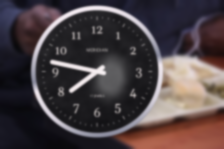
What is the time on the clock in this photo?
7:47
